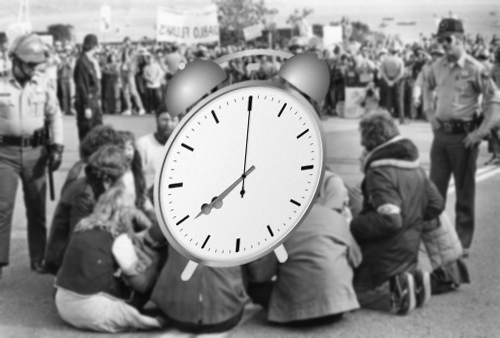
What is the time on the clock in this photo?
7:39:00
